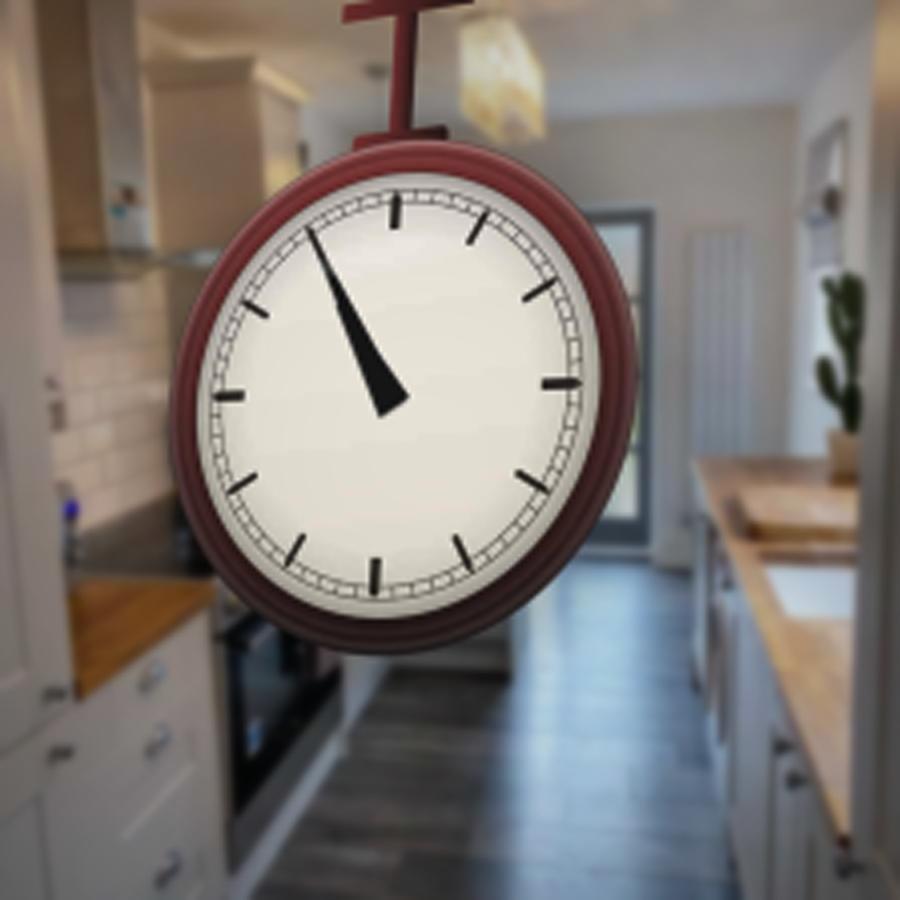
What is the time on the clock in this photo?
10:55
